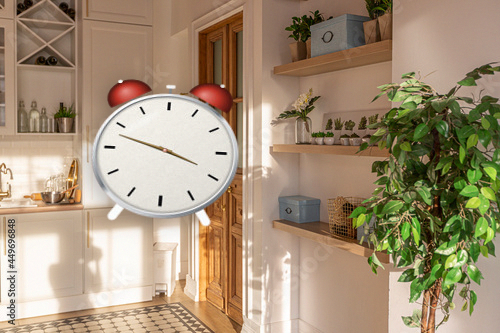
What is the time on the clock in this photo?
3:48
